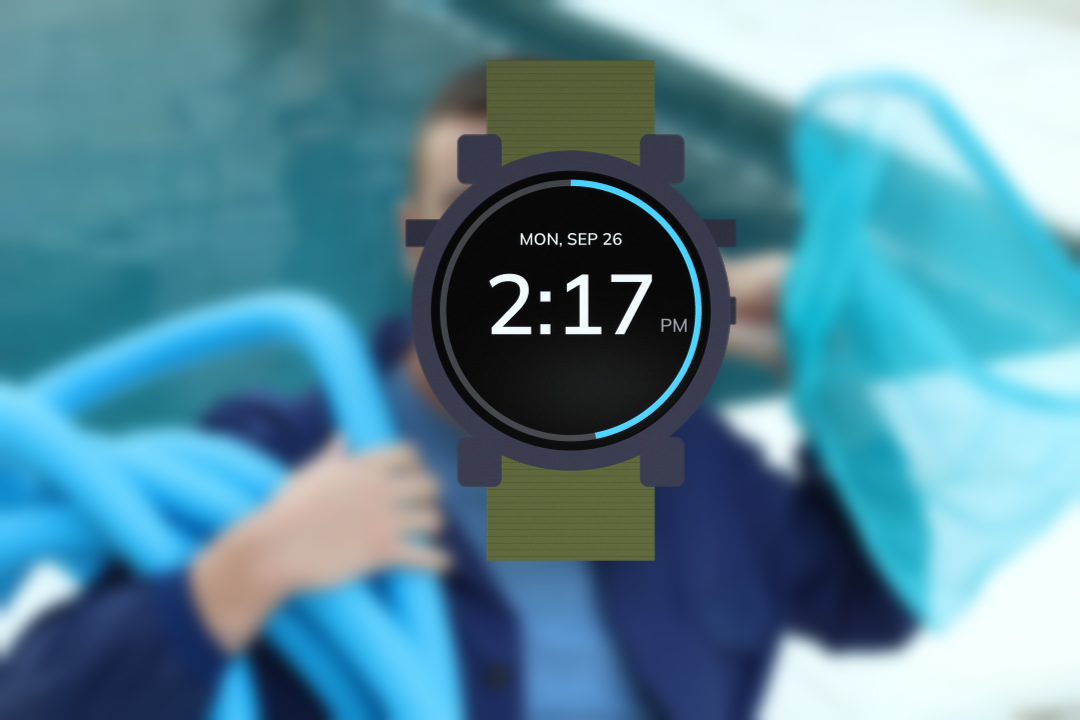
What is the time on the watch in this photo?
2:17
